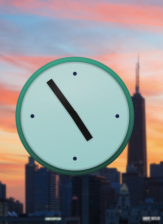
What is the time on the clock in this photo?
4:54
